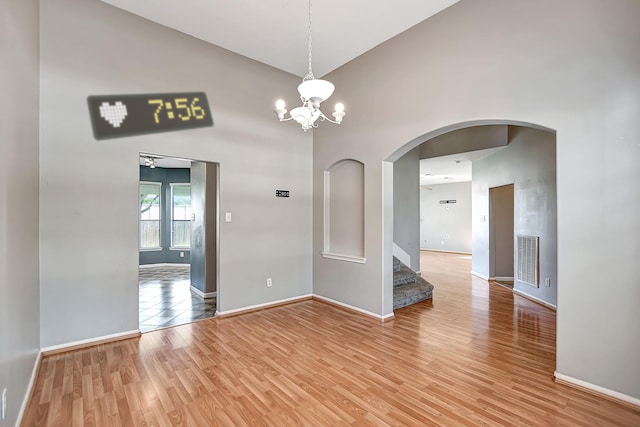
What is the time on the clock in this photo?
7:56
